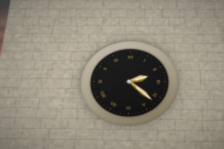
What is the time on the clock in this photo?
2:22
